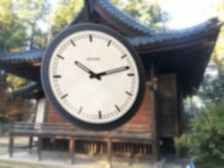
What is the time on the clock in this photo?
10:13
